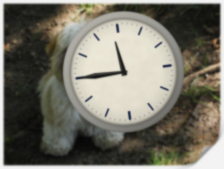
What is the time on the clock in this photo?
11:45
